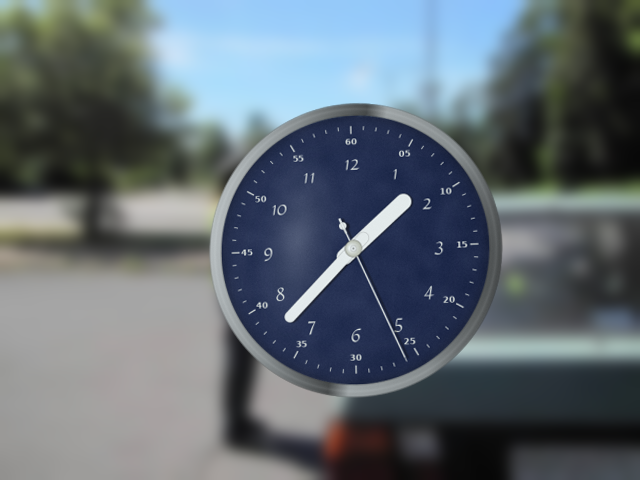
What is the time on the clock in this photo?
1:37:26
